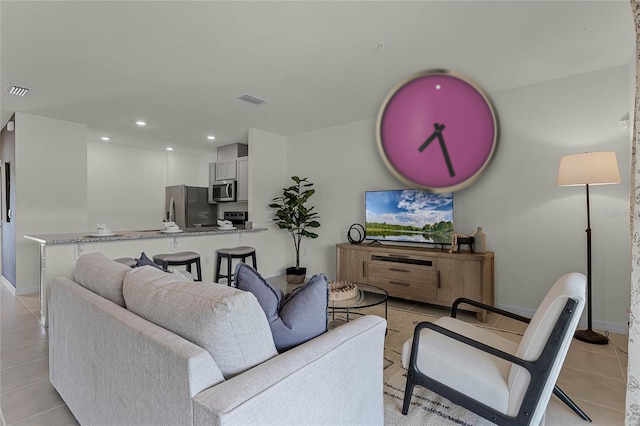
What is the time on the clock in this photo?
7:27
